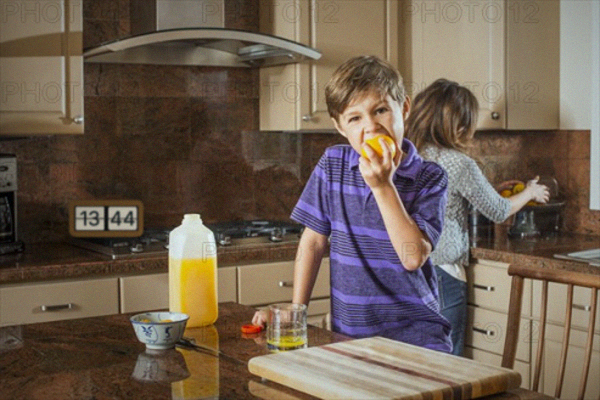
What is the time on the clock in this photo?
13:44
